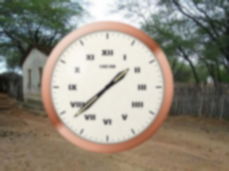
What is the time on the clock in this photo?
1:38
